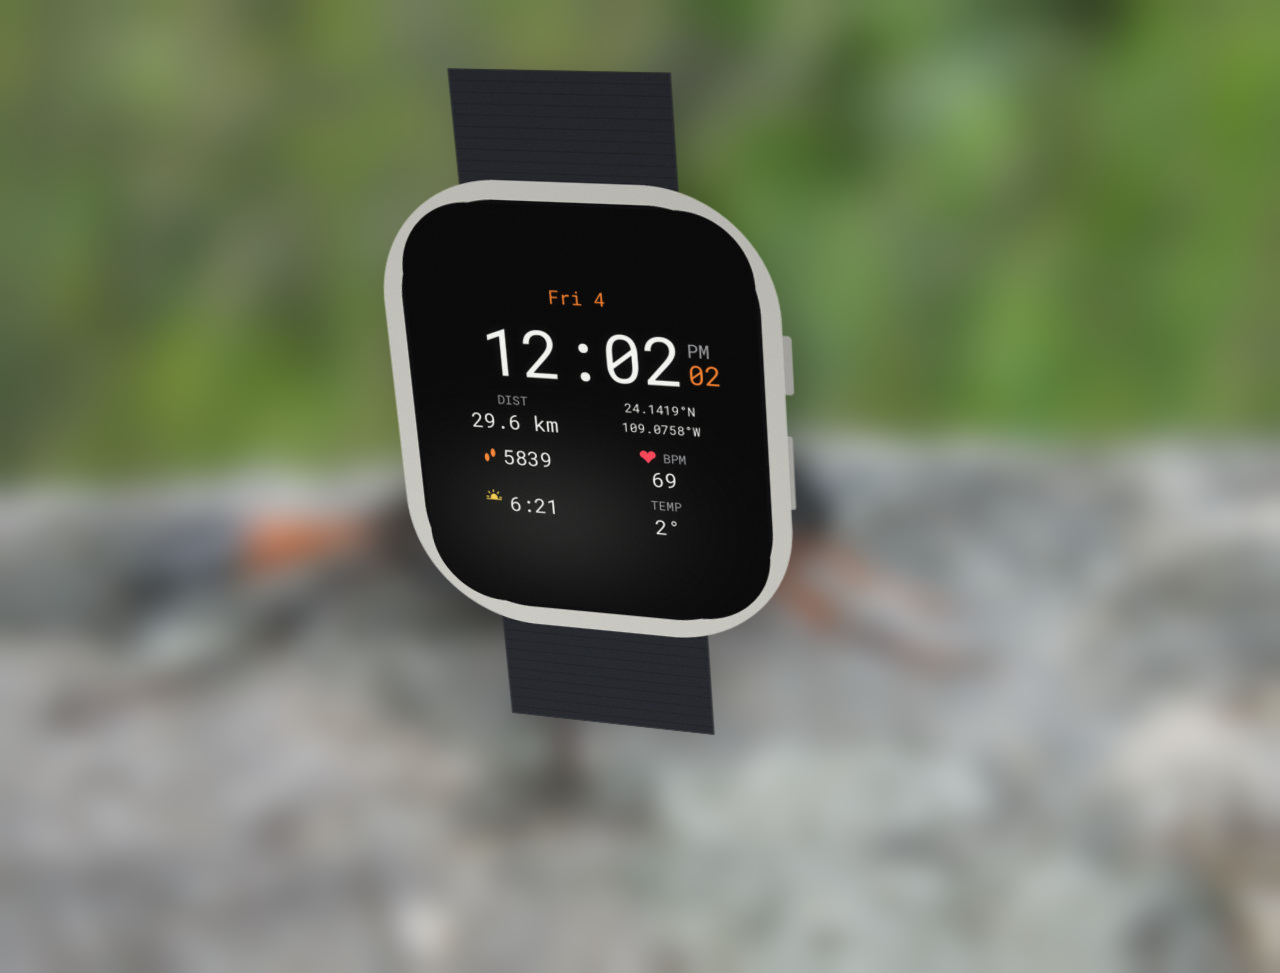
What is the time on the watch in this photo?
12:02:02
